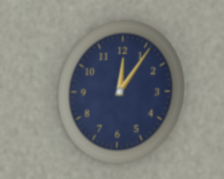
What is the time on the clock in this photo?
12:06
